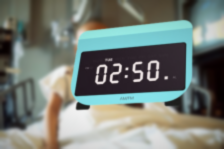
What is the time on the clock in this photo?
2:50
